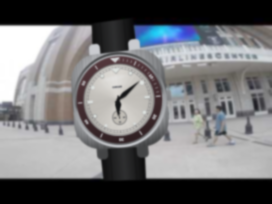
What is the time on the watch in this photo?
6:09
